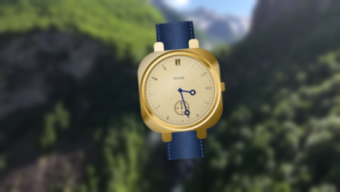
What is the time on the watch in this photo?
3:28
